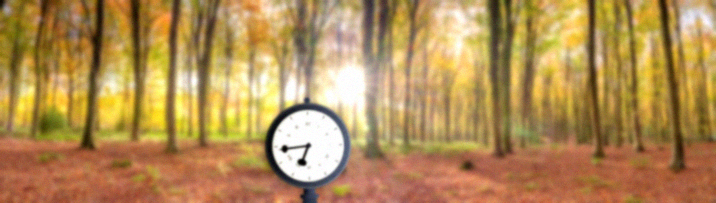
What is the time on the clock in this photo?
6:44
